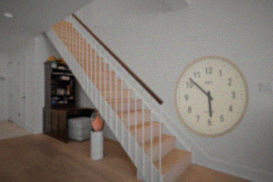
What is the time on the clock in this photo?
5:52
